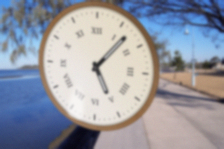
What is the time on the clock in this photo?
5:07
